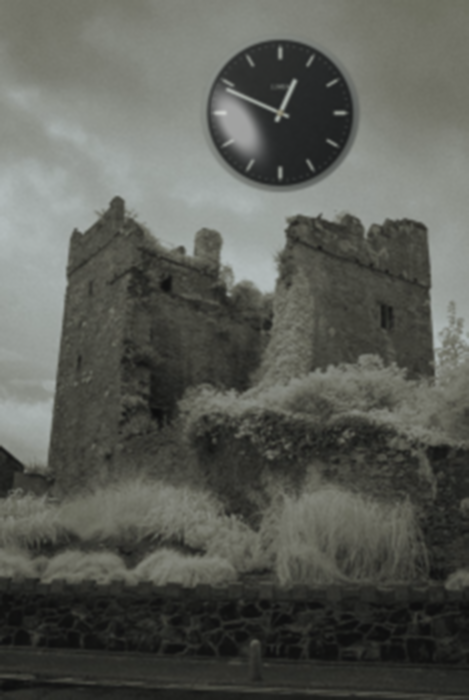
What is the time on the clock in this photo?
12:49
